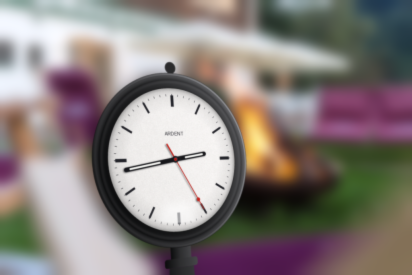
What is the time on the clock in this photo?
2:43:25
